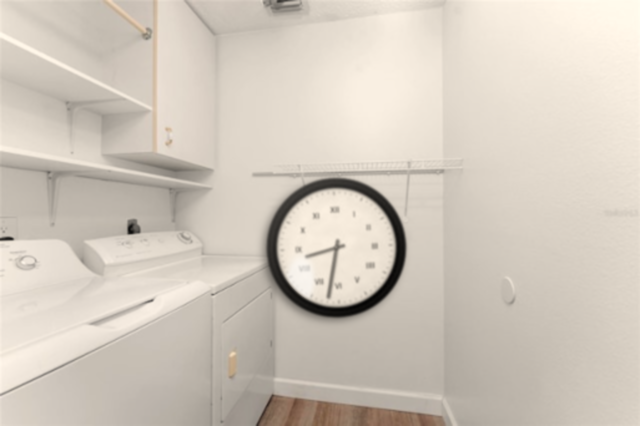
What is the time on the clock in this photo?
8:32
